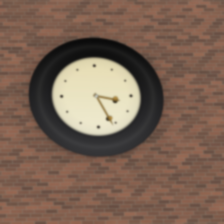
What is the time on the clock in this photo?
3:26
